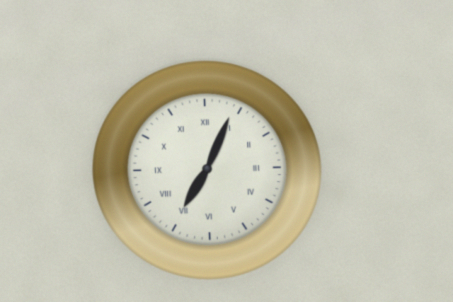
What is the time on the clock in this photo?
7:04
